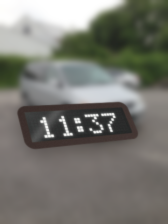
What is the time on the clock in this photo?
11:37
